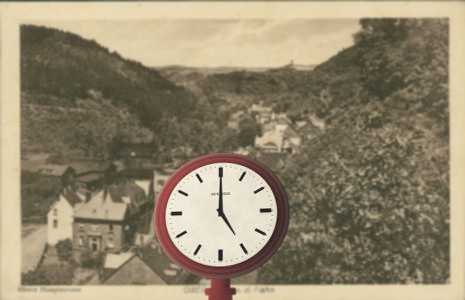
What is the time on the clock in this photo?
5:00
